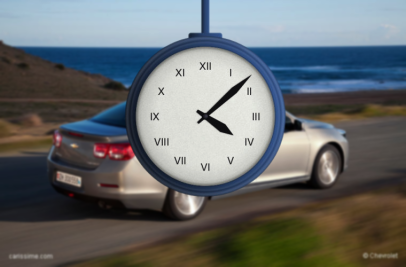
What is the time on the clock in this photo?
4:08
